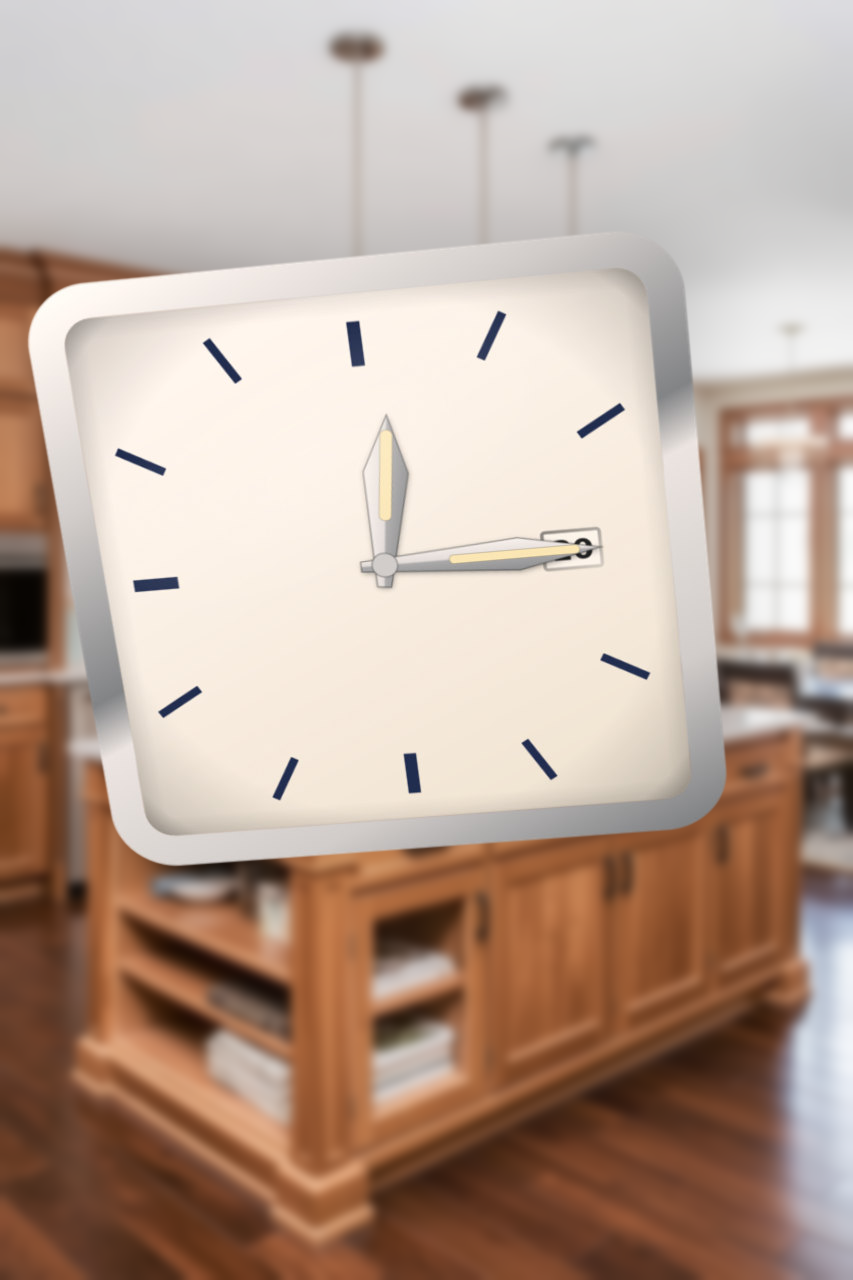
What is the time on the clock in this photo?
12:15
